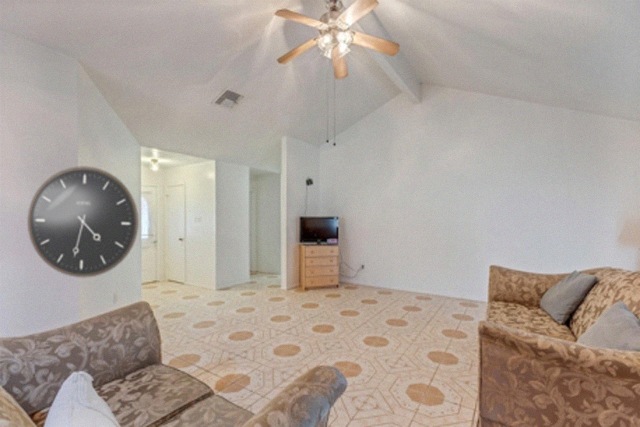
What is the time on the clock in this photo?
4:32
